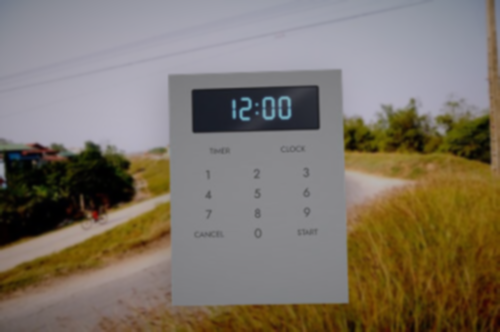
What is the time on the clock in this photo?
12:00
